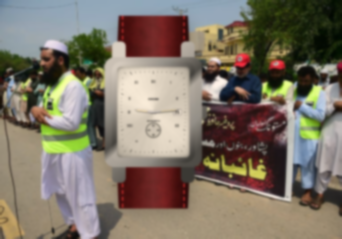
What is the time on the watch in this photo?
9:14
